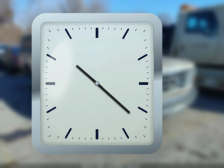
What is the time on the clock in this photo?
10:22
